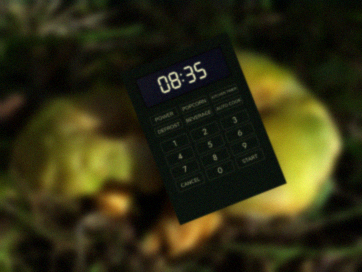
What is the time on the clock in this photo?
8:35
